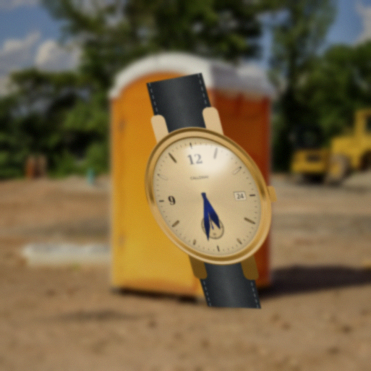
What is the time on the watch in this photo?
5:32
